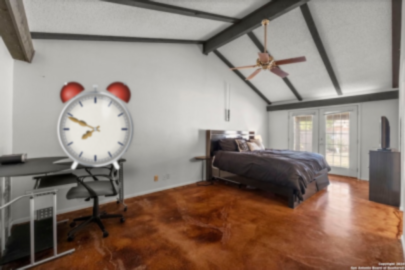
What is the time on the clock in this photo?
7:49
